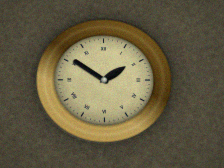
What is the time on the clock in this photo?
1:51
